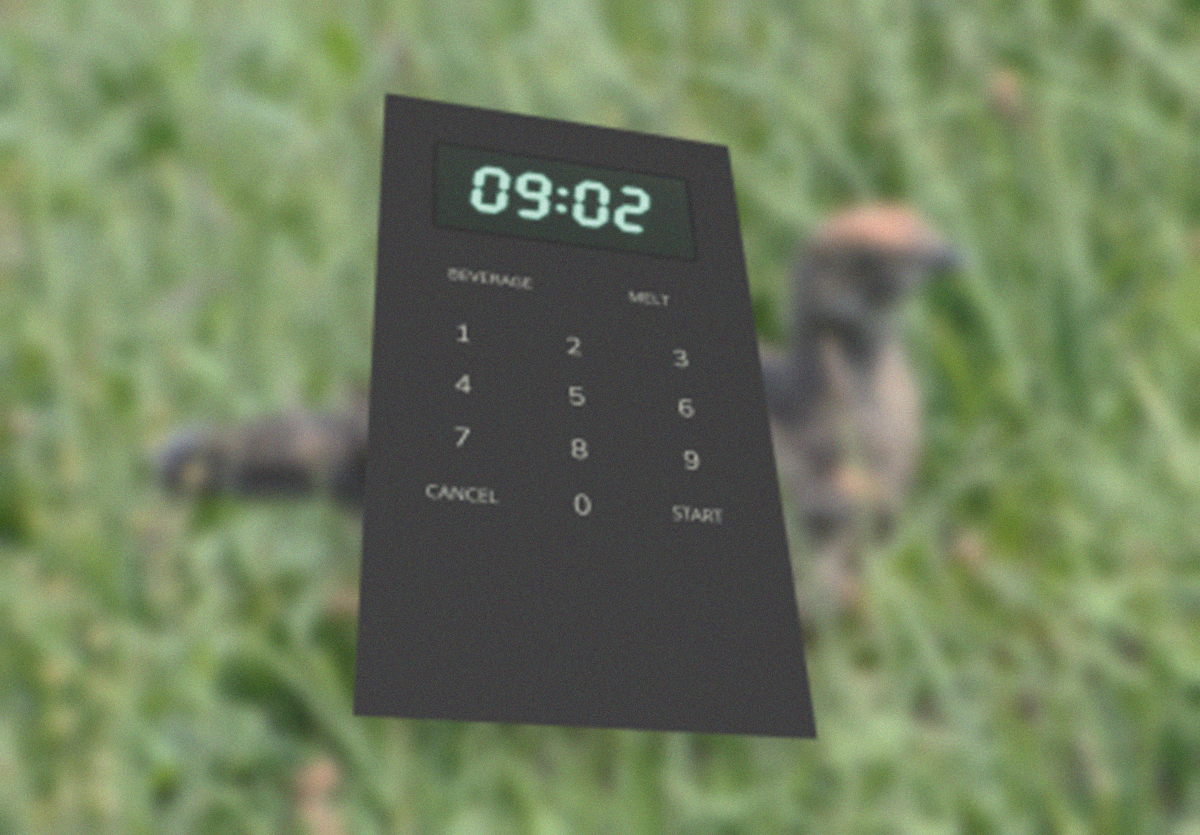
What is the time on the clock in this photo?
9:02
